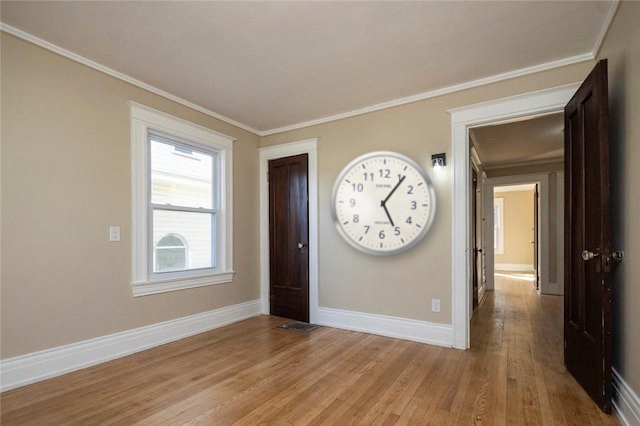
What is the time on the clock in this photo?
5:06
